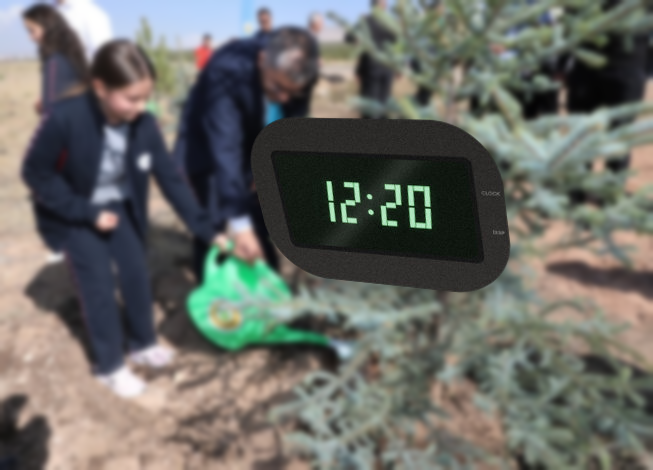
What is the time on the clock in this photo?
12:20
